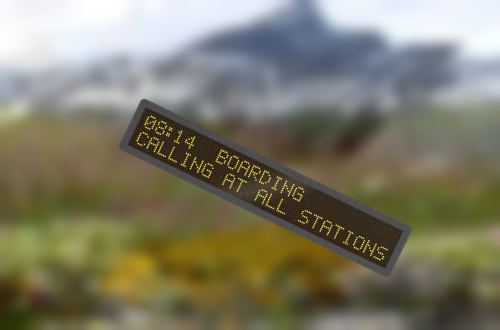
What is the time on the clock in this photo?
8:14
